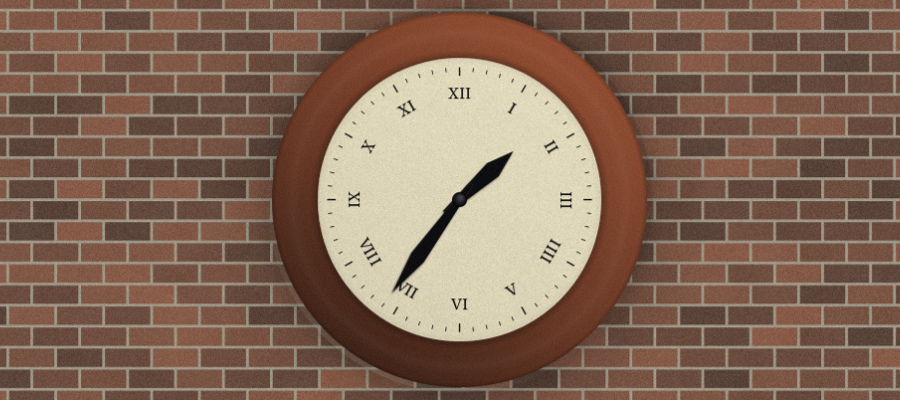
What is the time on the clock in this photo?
1:36
